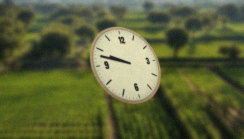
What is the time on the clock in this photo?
9:48
